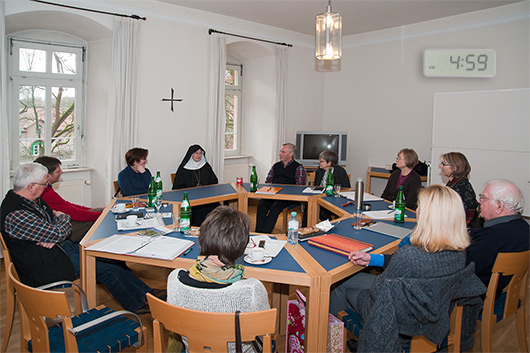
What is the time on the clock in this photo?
4:59
